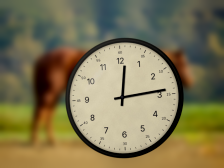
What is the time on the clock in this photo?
12:14
